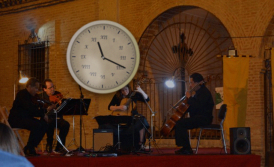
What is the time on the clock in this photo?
11:19
